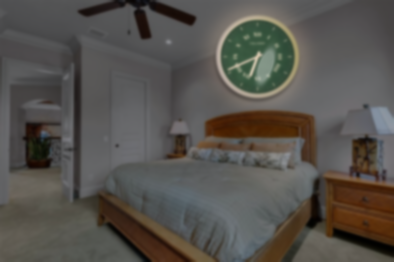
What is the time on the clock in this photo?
6:41
